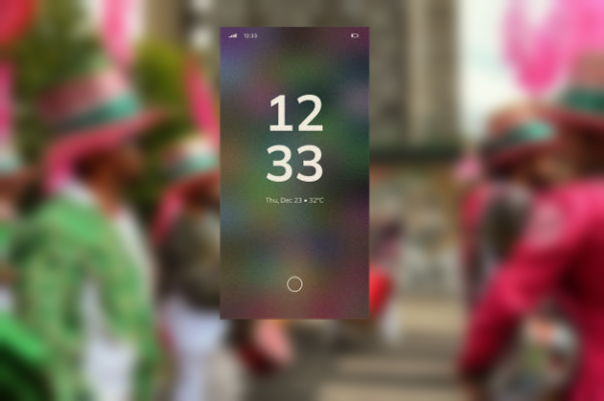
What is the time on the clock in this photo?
12:33
